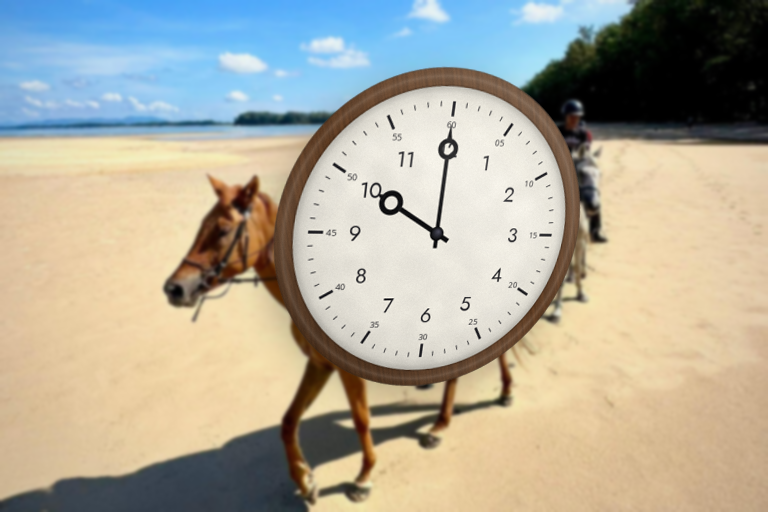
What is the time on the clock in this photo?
10:00
